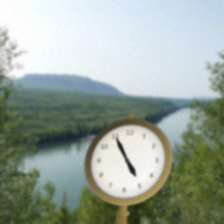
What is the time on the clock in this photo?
4:55
